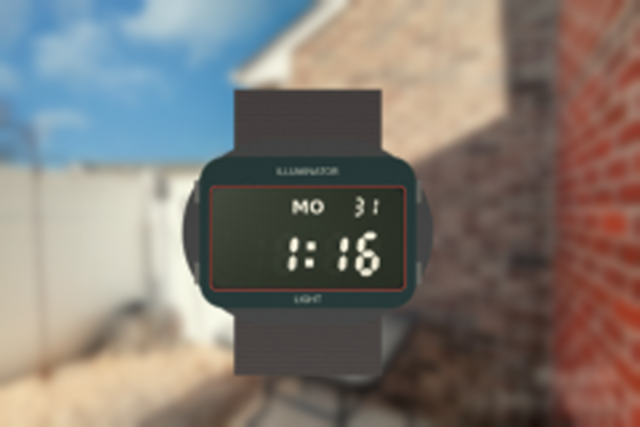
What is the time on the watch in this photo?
1:16
